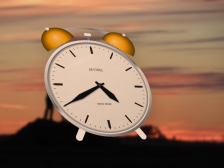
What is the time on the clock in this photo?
4:40
